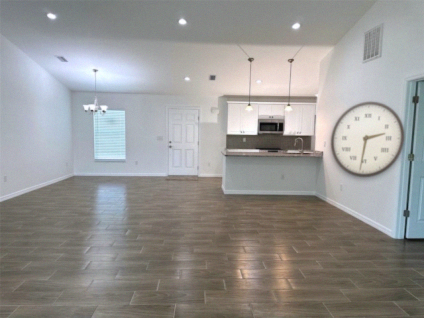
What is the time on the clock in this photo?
2:31
